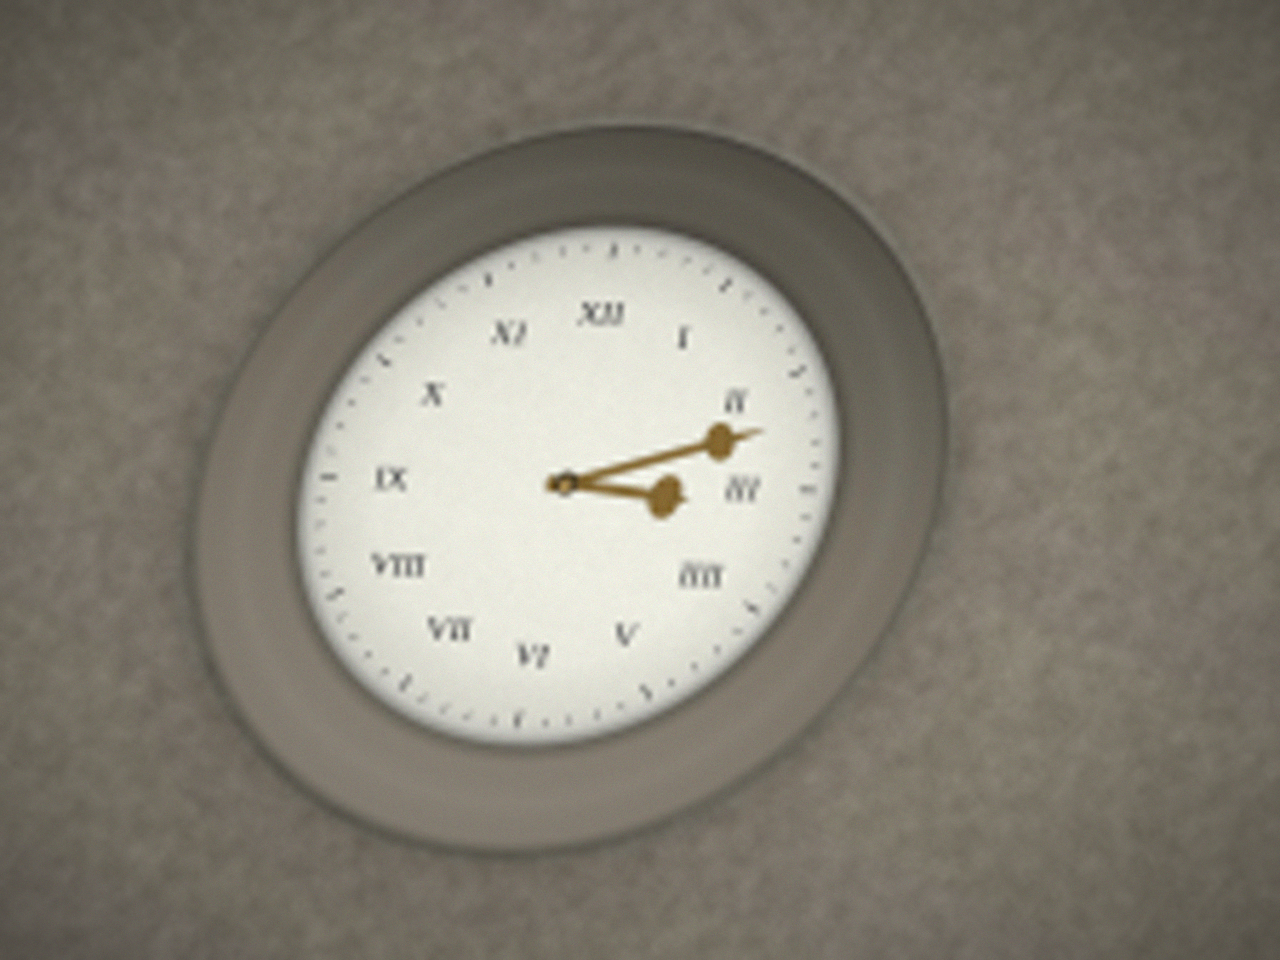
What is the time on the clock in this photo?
3:12
